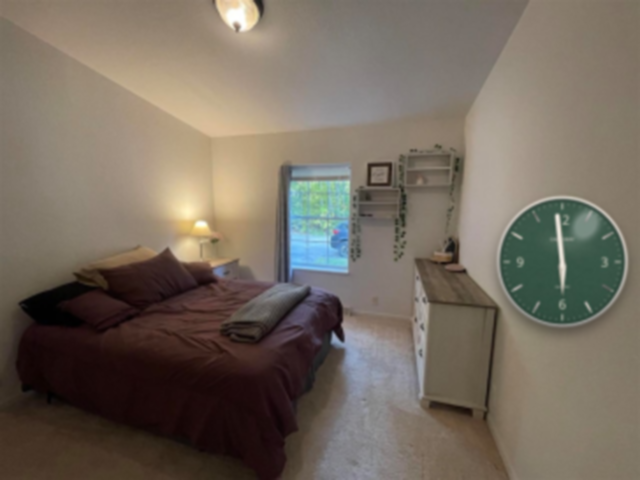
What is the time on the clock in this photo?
5:59
